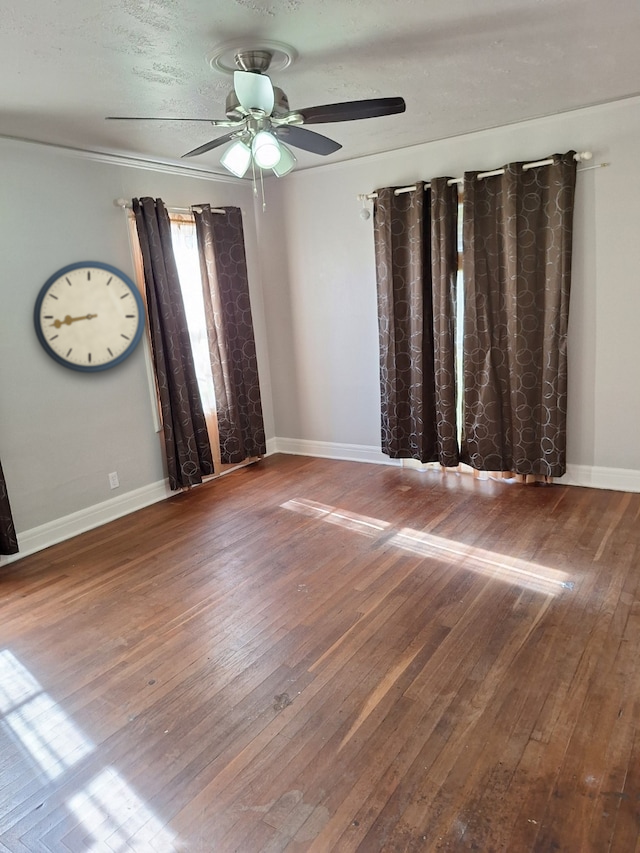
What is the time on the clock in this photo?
8:43
